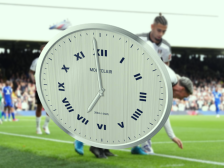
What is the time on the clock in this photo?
6:59
